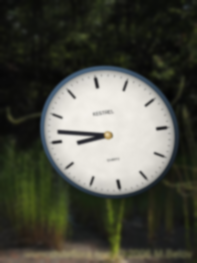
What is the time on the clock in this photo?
8:47
